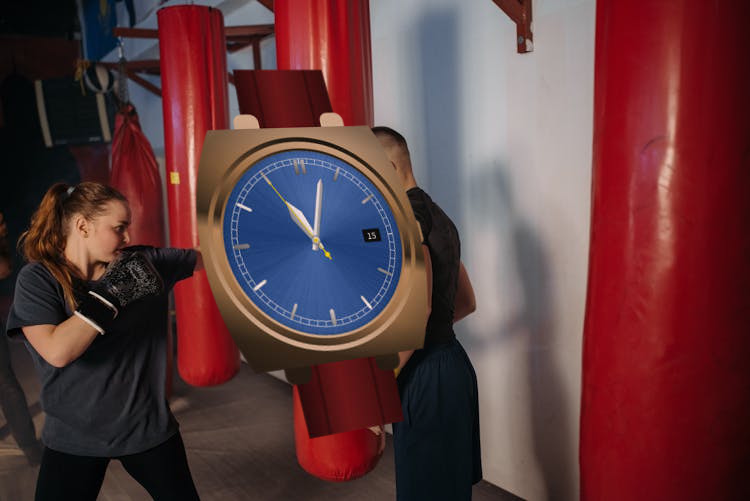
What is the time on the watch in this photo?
11:02:55
